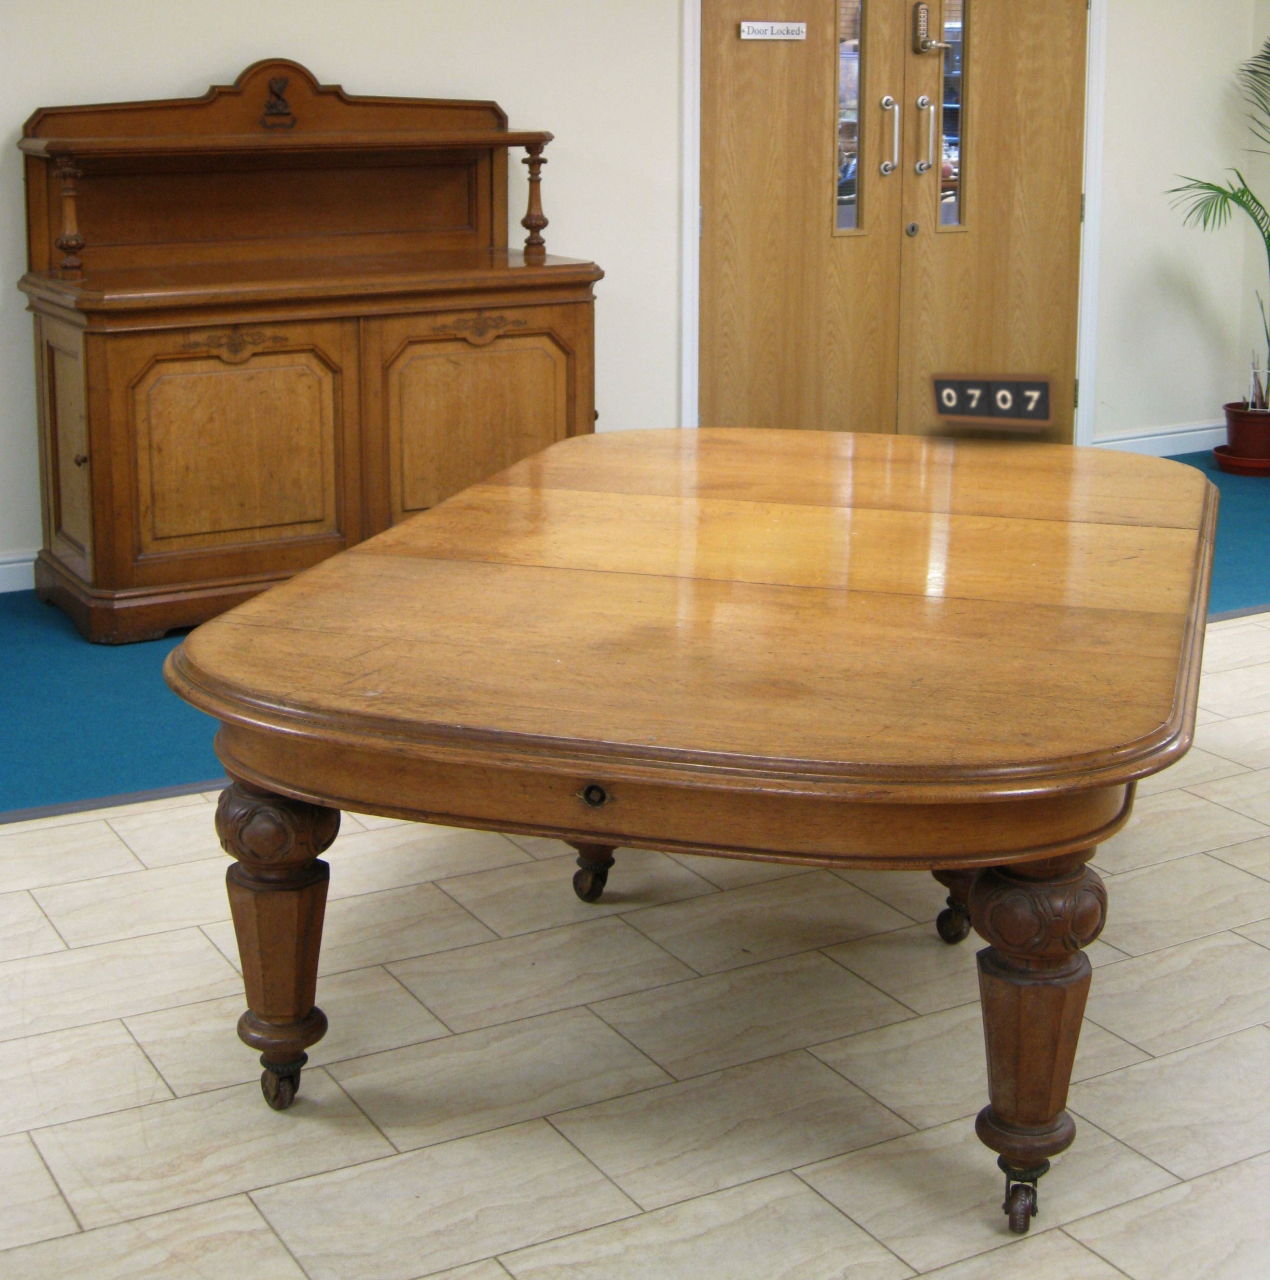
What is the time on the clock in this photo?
7:07
